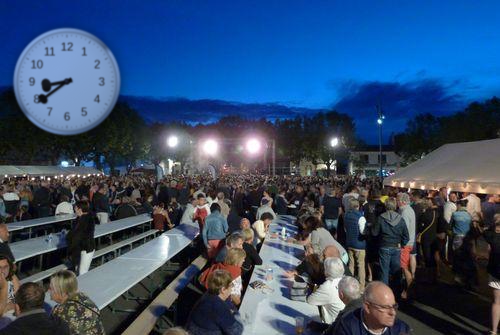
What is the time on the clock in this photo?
8:39
